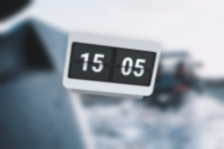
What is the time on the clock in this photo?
15:05
